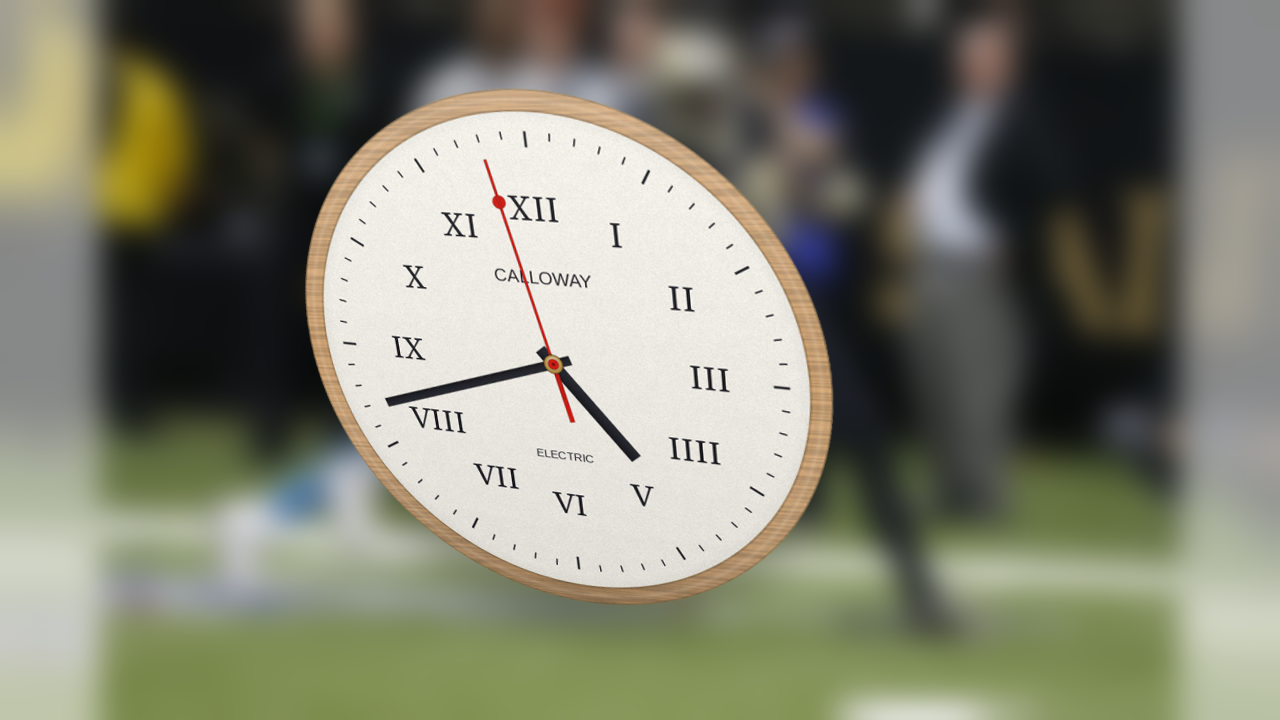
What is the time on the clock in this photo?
4:41:58
